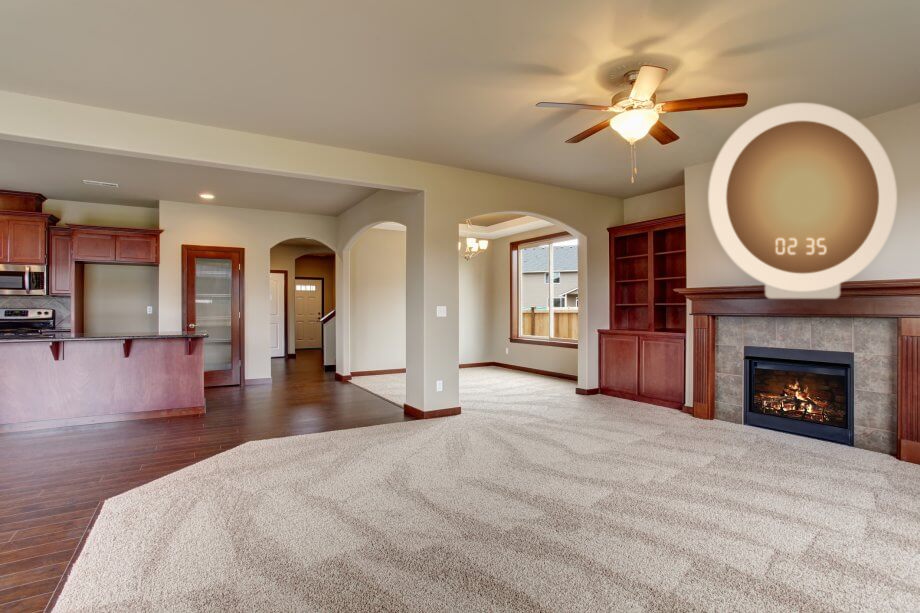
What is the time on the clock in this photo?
2:35
